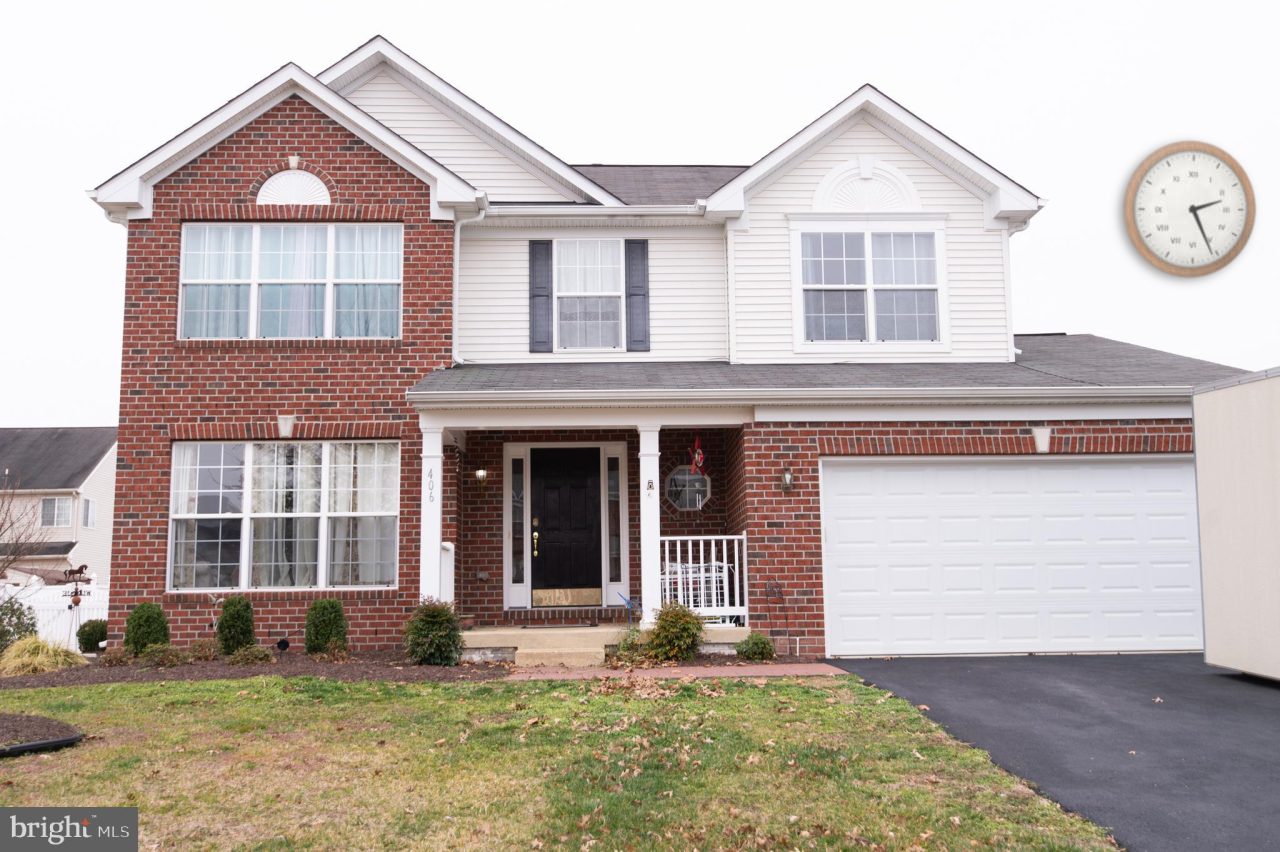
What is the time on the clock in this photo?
2:26
